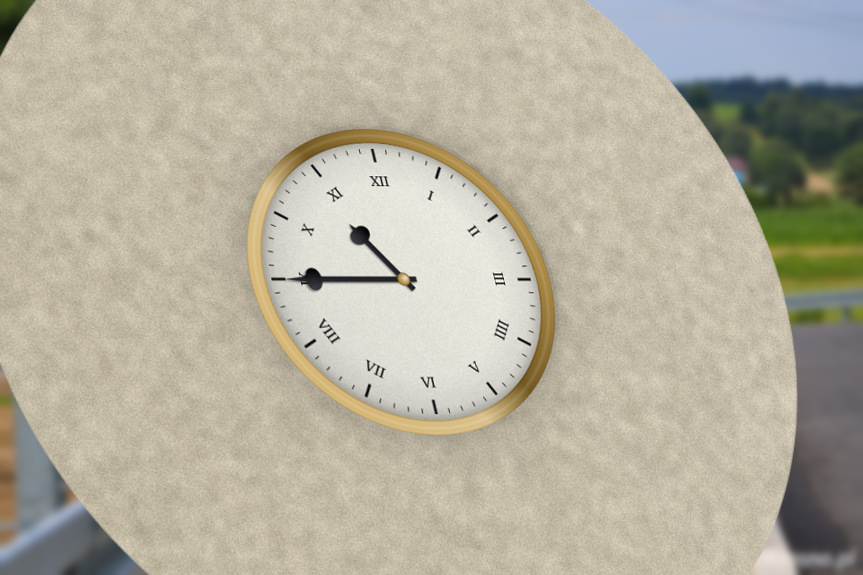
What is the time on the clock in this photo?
10:45
